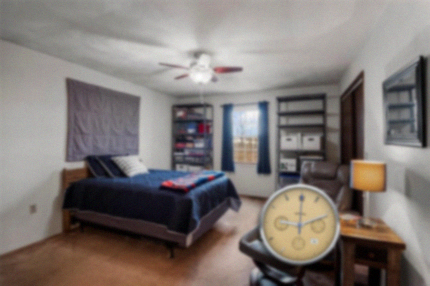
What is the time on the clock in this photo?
9:11
